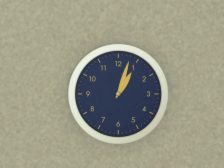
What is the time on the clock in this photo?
1:03
